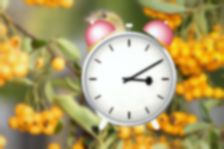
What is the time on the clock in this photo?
3:10
